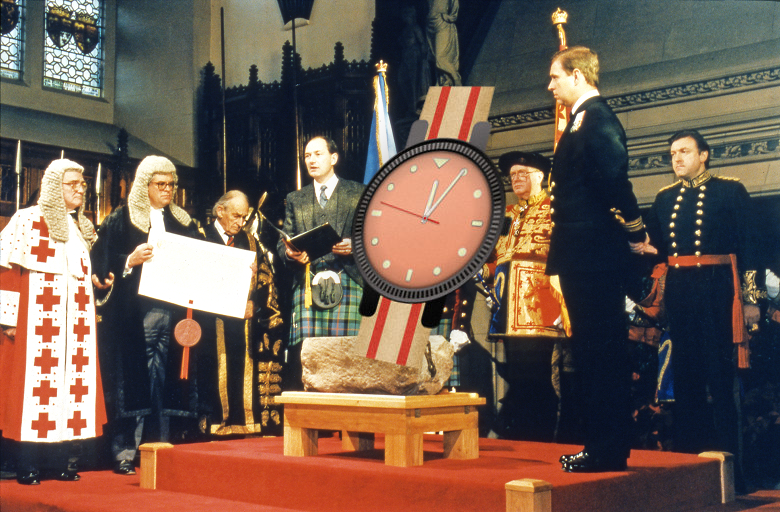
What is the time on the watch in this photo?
12:04:47
